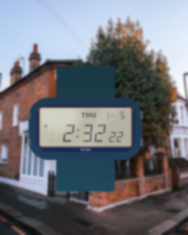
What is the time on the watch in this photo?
2:32:22
